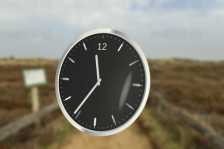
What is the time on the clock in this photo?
11:36
